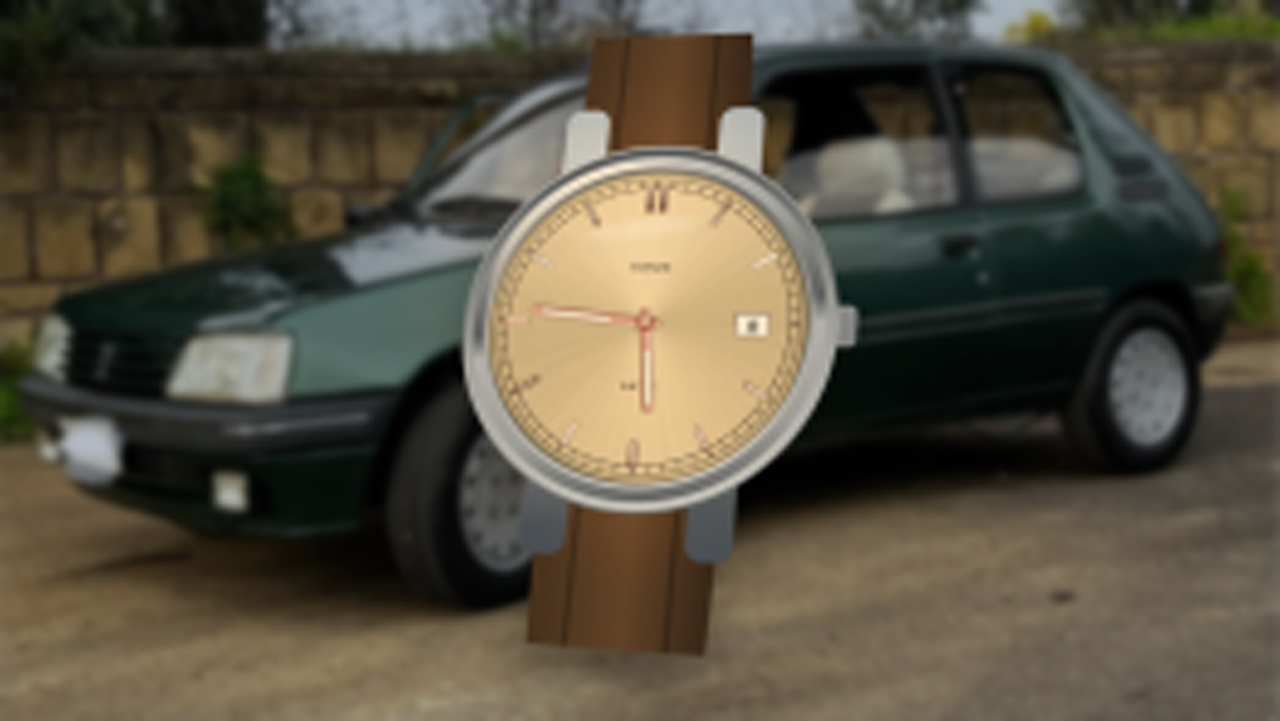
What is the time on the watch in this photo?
5:46
